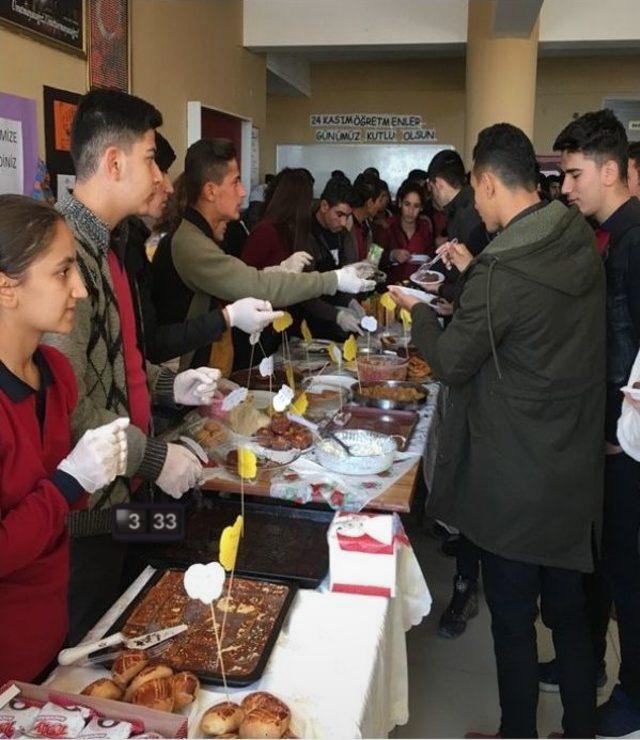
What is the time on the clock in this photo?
3:33
